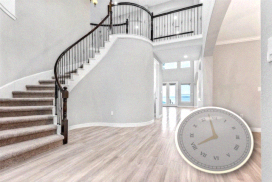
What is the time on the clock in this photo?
7:58
